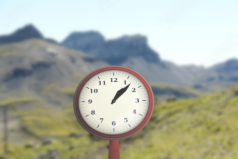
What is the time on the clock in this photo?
1:07
